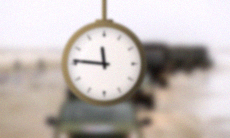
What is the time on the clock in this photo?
11:46
